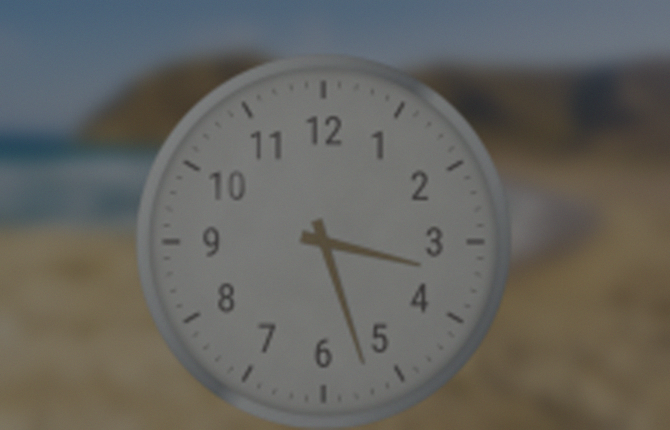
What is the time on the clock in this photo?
3:27
